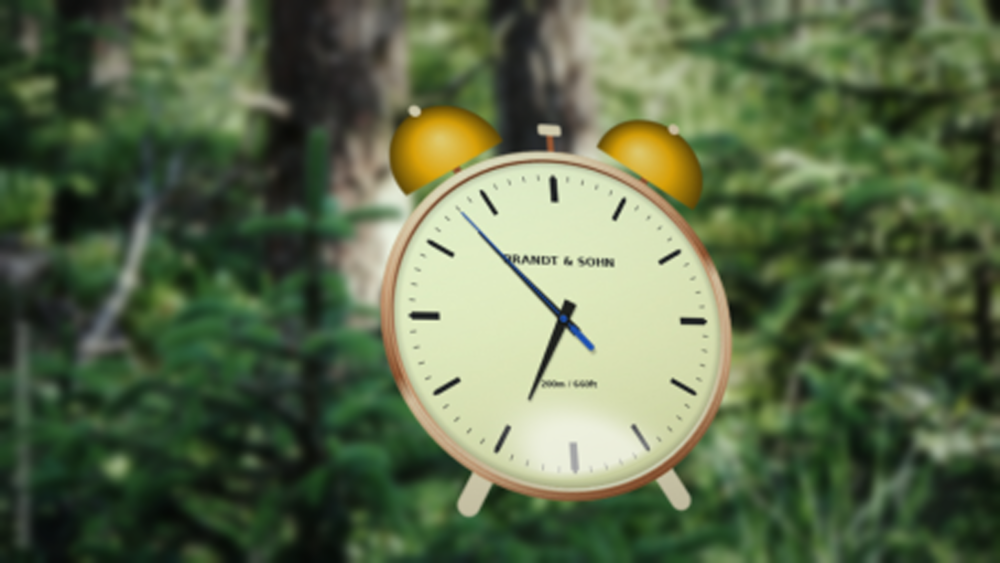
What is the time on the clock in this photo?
6:52:53
